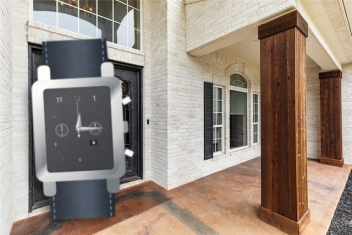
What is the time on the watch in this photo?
12:15
